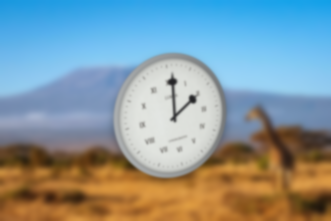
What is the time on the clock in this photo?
2:01
